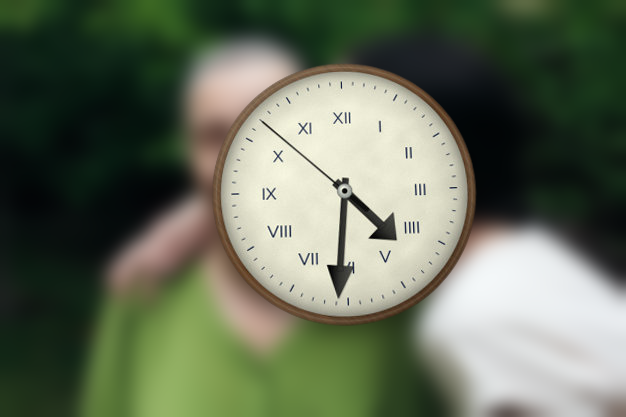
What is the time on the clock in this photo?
4:30:52
